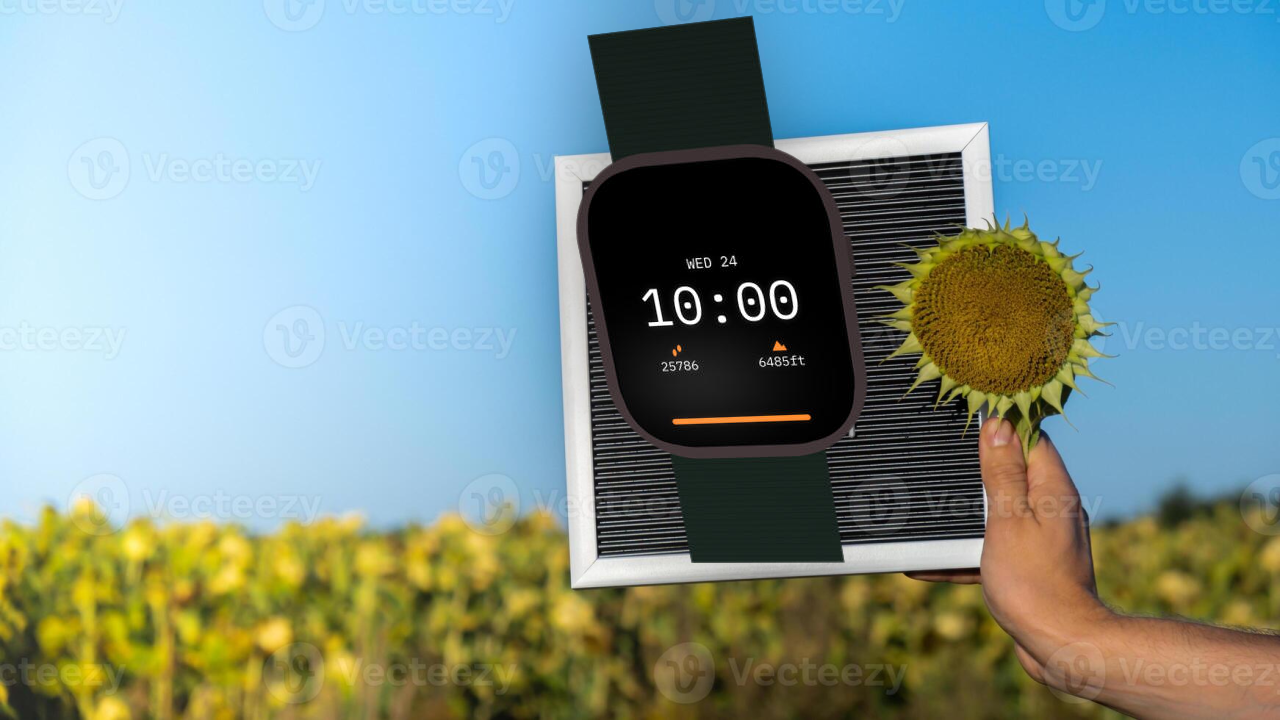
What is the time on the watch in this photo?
10:00
